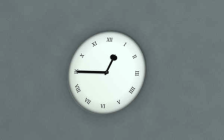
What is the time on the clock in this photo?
12:45
